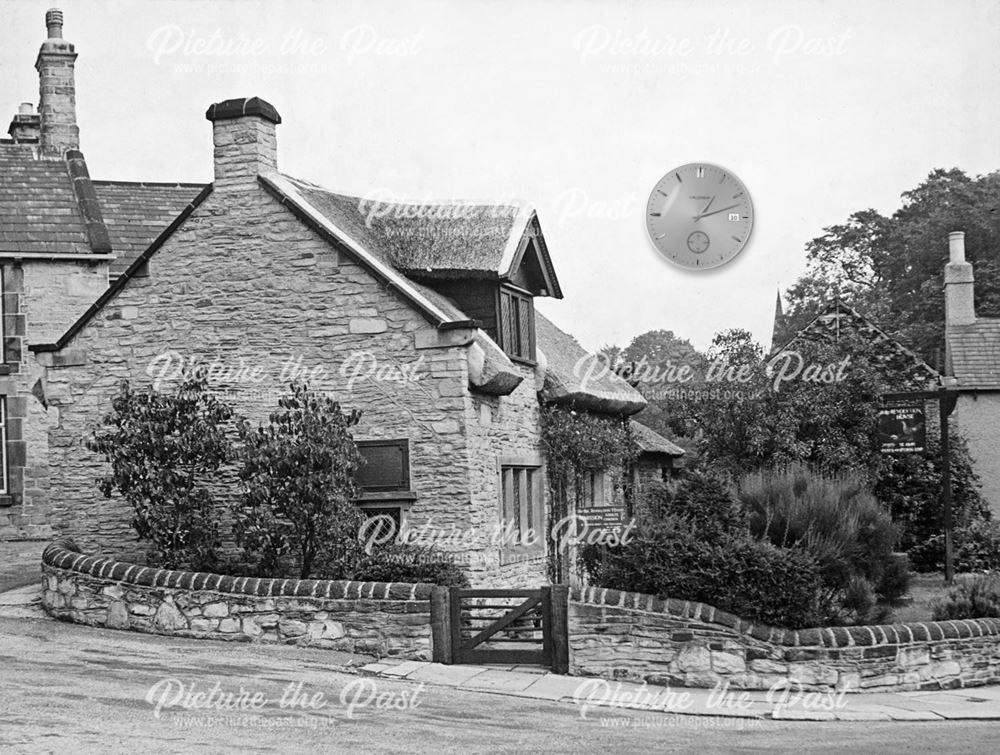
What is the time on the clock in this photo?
1:12
